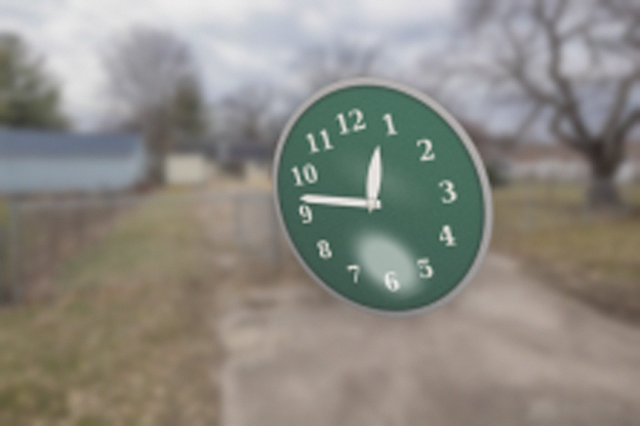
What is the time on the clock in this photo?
12:47
